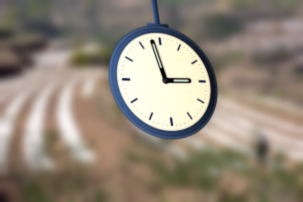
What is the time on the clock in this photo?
2:58
